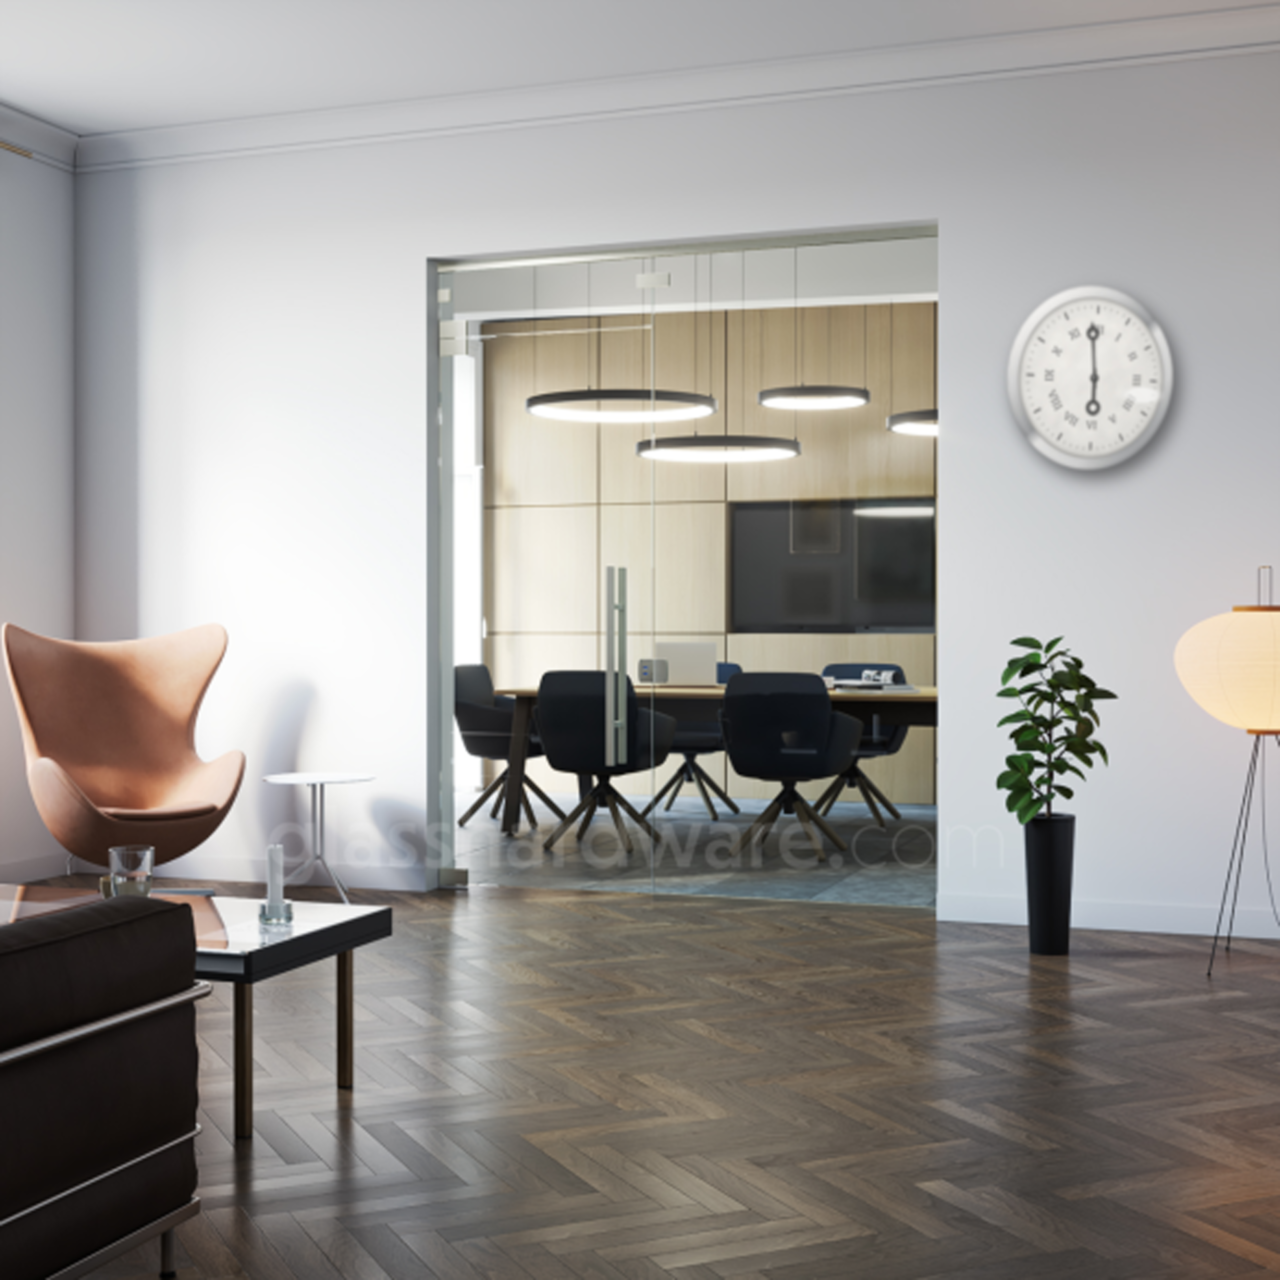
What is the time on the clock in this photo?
5:59
